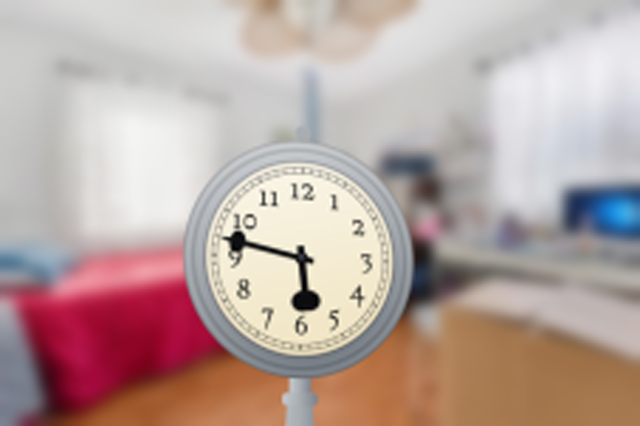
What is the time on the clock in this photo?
5:47
